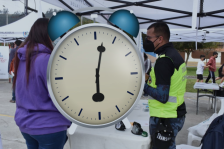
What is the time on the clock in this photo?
6:02
